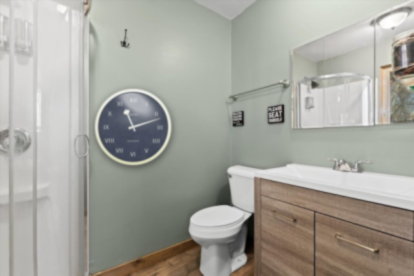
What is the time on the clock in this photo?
11:12
